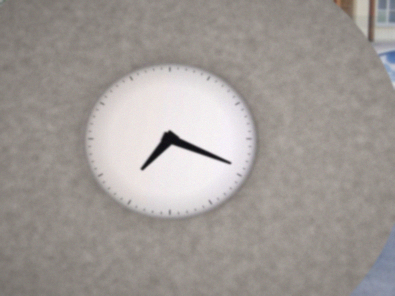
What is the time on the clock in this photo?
7:19
